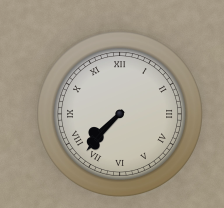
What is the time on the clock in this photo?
7:37
